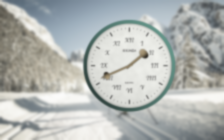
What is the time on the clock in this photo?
1:41
